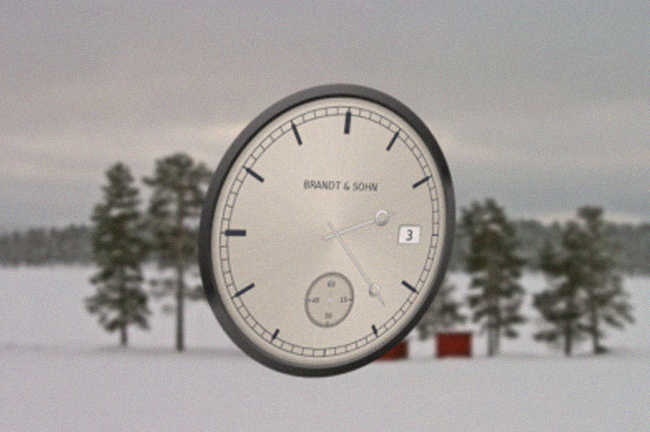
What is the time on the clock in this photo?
2:23
